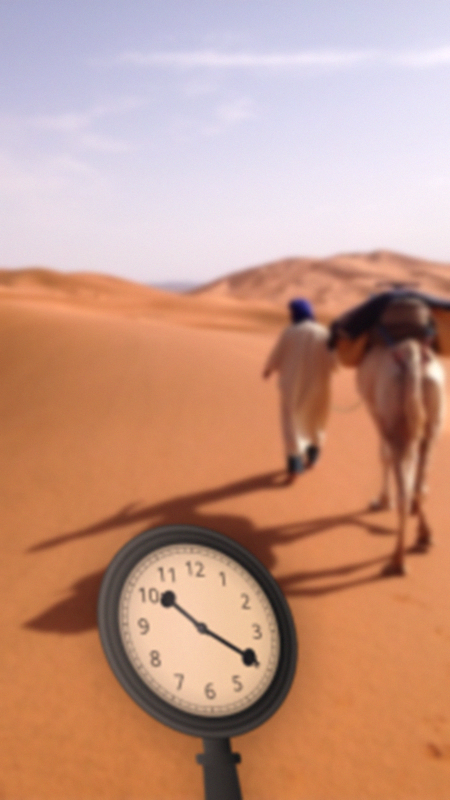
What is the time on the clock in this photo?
10:20
